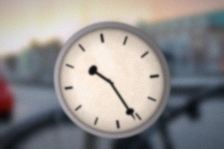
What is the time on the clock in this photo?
10:26
